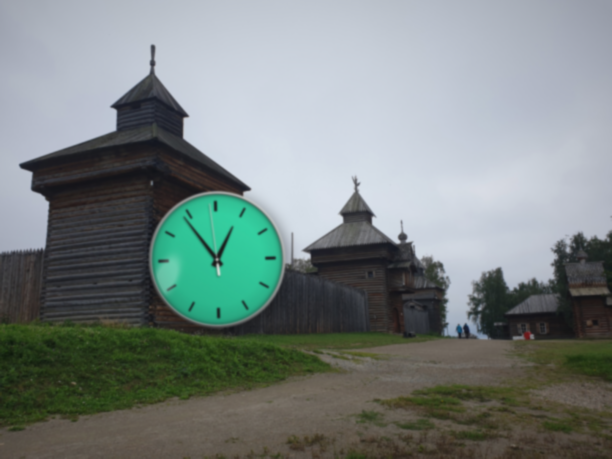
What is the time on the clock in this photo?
12:53:59
